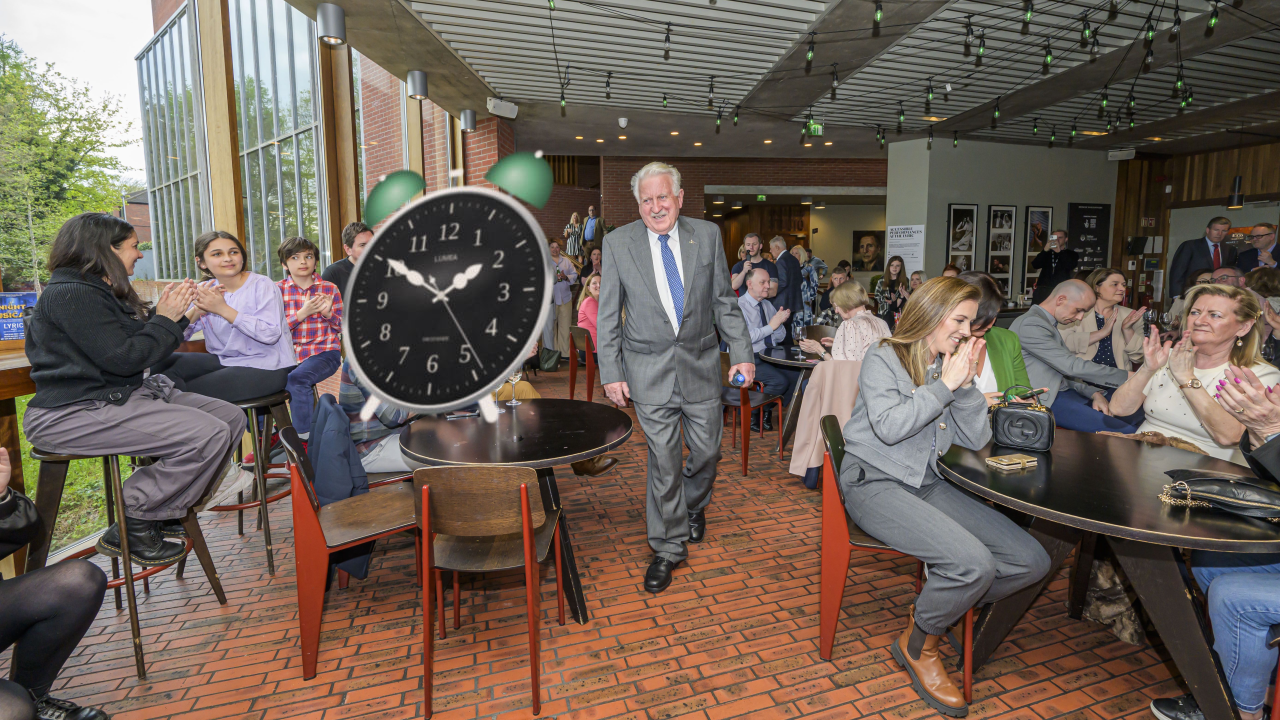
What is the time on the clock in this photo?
1:50:24
